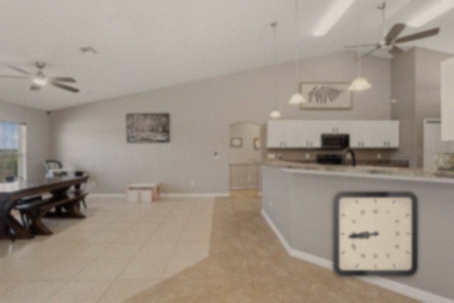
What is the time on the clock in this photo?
8:44
